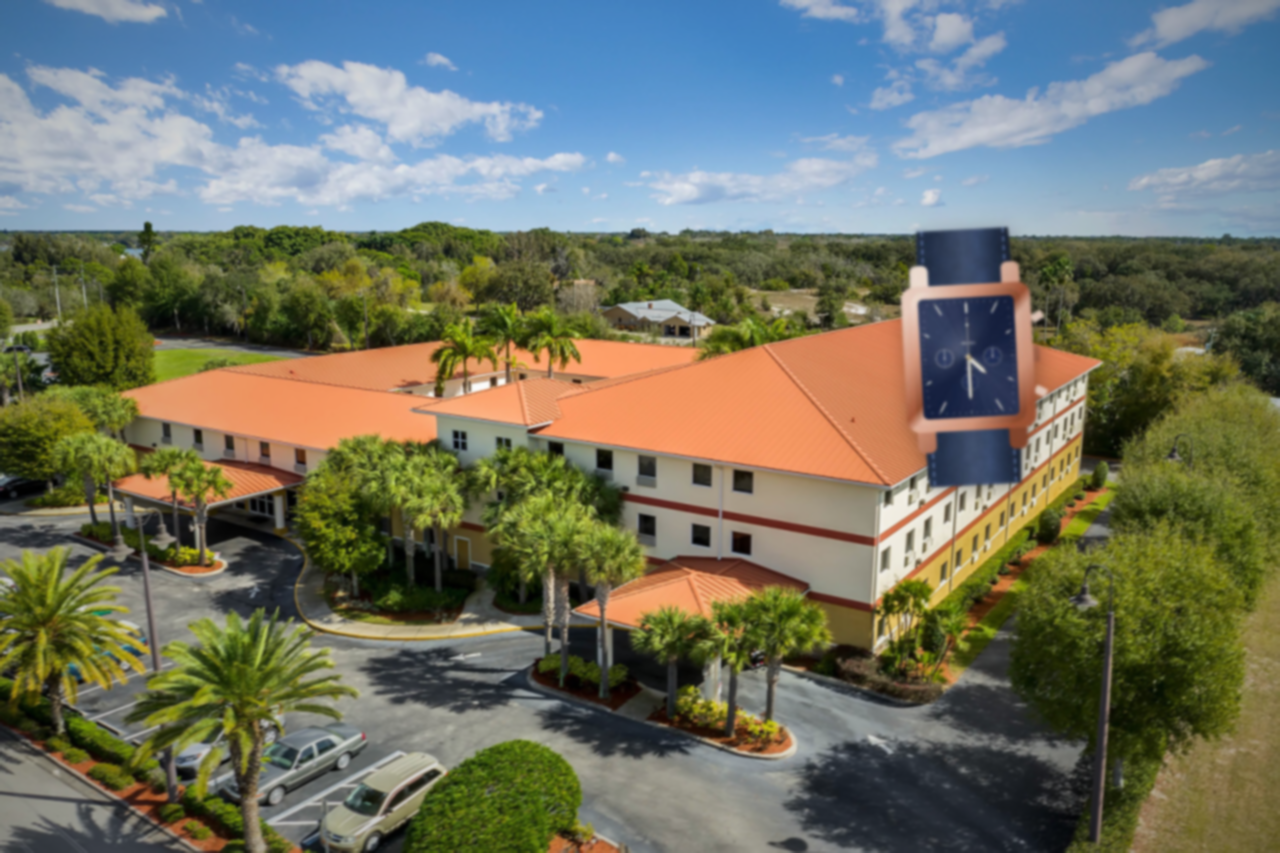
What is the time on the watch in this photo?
4:30
